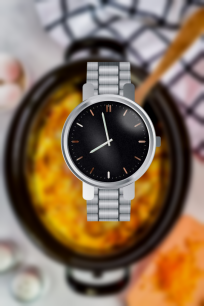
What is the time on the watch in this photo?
7:58
